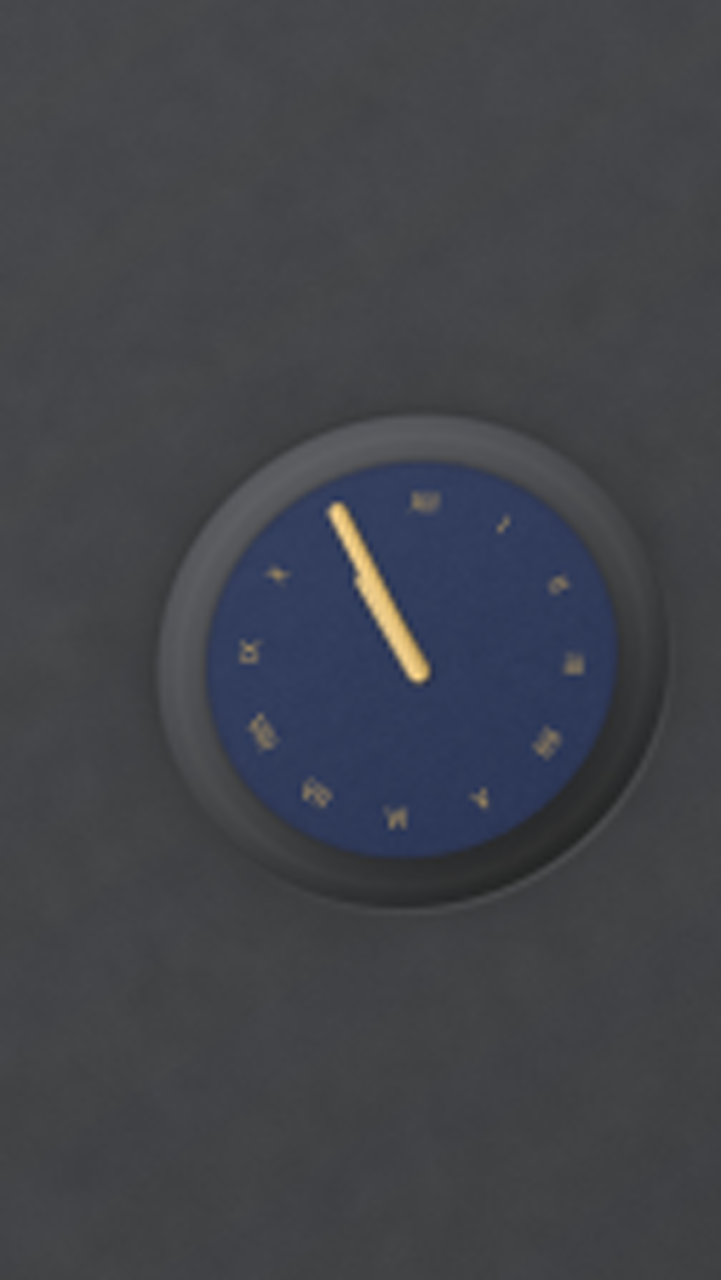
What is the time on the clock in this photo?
10:55
